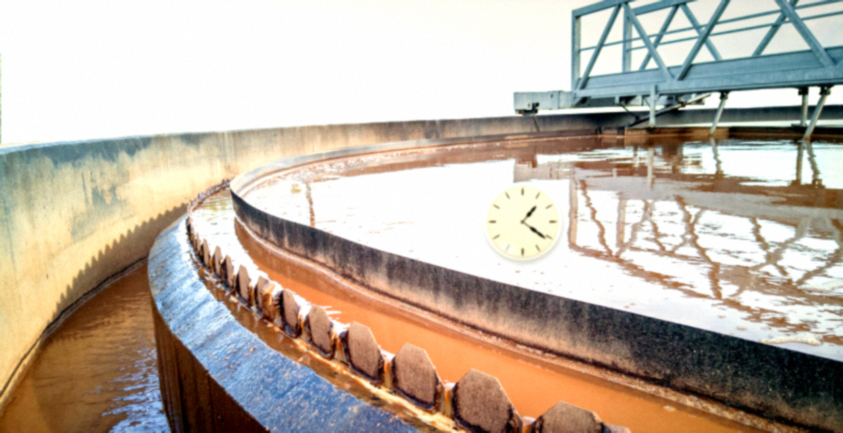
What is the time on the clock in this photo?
1:21
